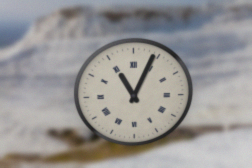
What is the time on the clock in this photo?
11:04
